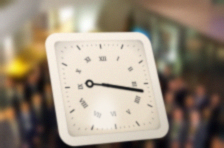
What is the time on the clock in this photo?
9:17
